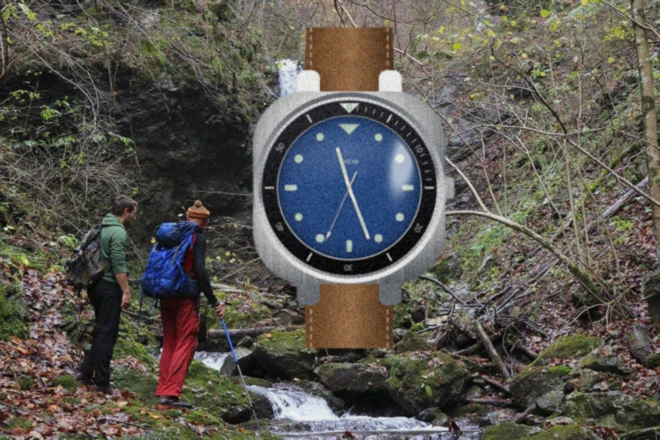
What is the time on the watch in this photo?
11:26:34
